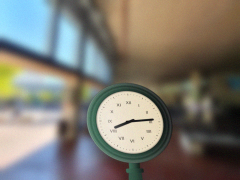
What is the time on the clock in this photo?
8:14
